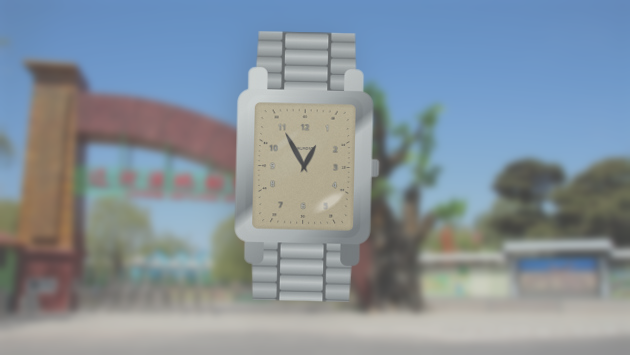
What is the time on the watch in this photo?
12:55
